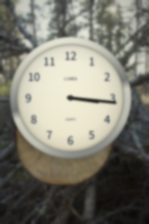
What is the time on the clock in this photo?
3:16
